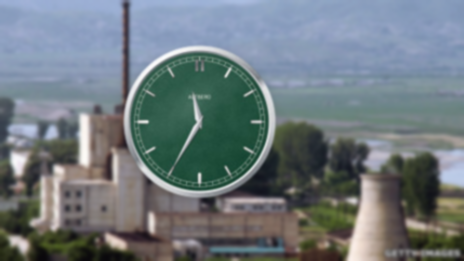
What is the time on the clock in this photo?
11:35
